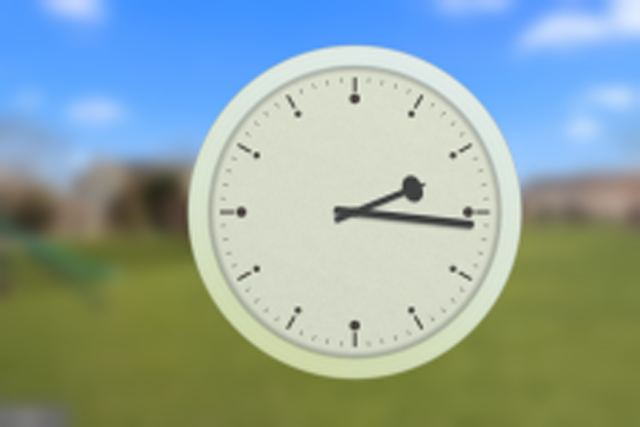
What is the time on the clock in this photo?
2:16
